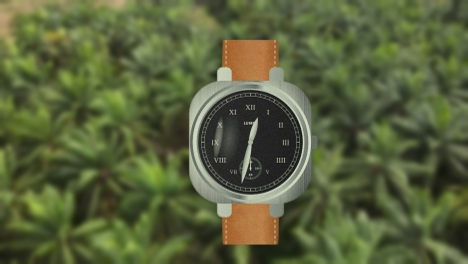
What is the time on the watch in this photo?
12:32
